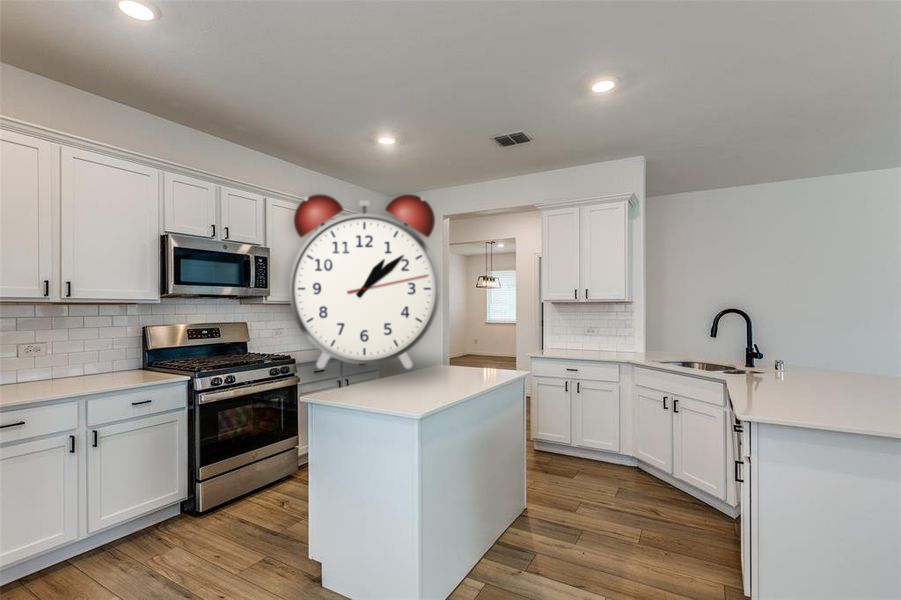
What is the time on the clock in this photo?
1:08:13
